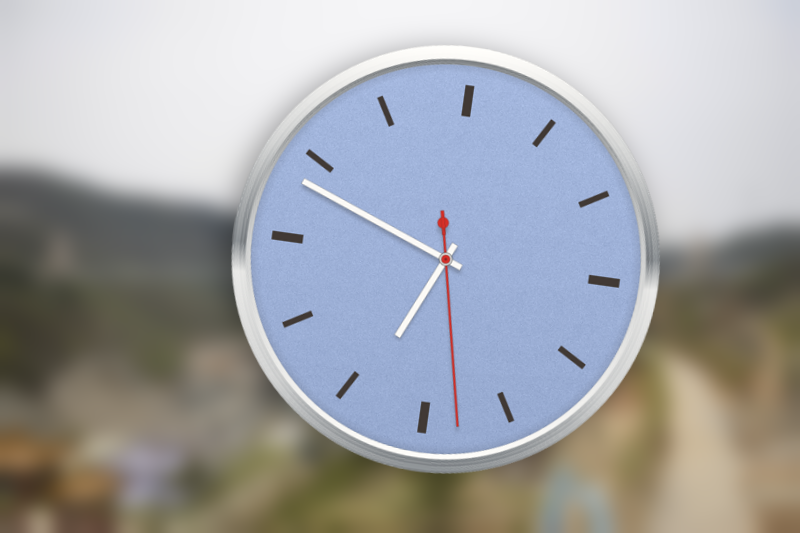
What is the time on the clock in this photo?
6:48:28
